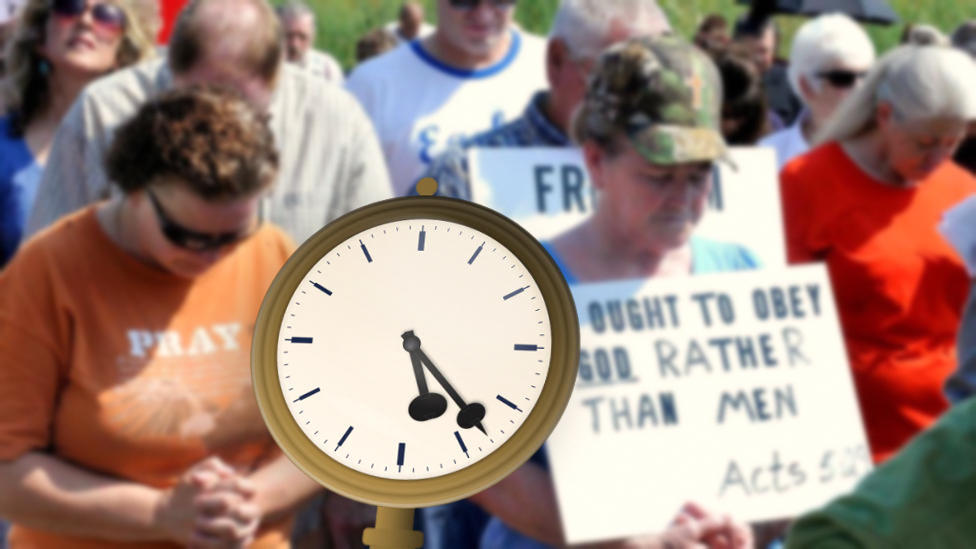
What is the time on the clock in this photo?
5:23
